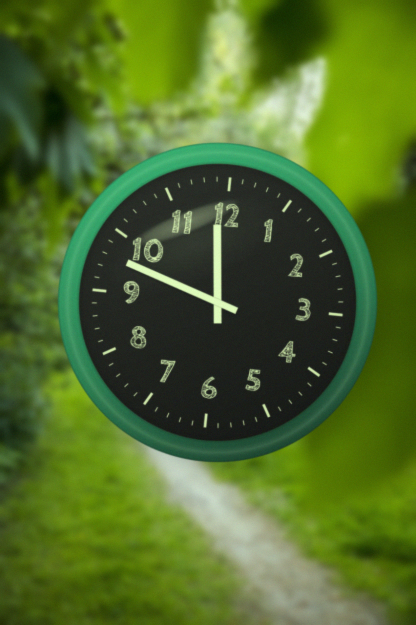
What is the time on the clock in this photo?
11:48
